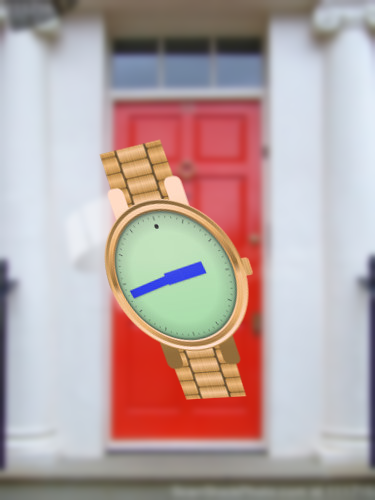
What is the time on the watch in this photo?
2:43
